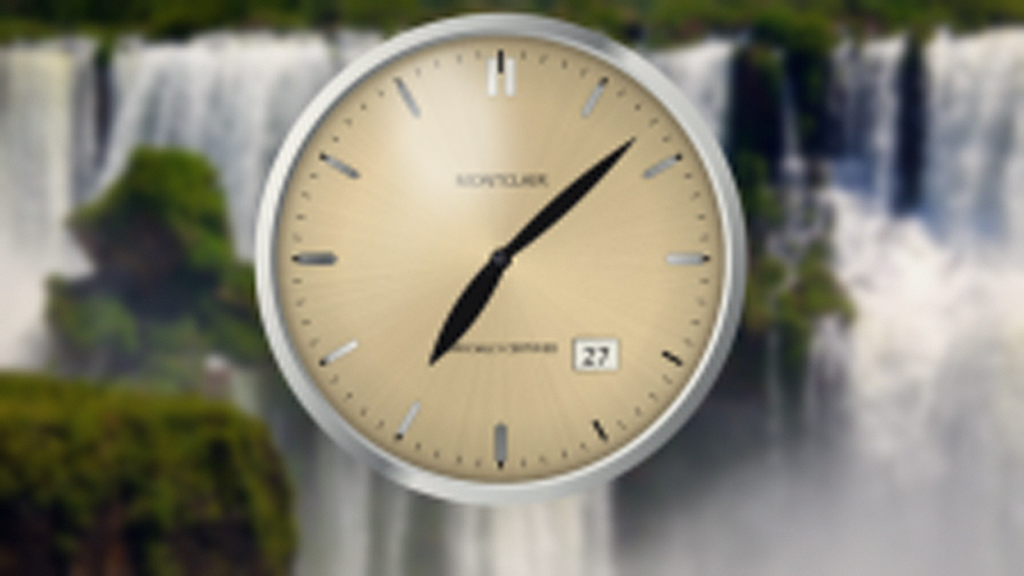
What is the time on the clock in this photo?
7:08
